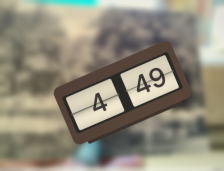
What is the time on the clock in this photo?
4:49
